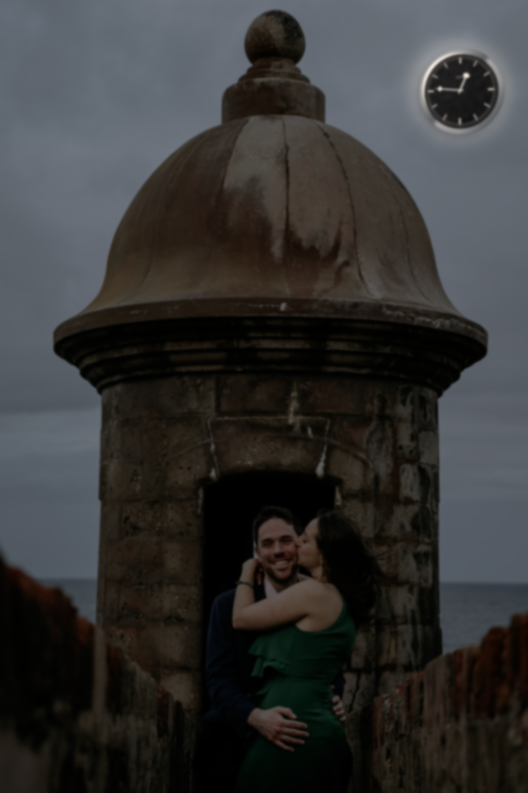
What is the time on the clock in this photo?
12:46
